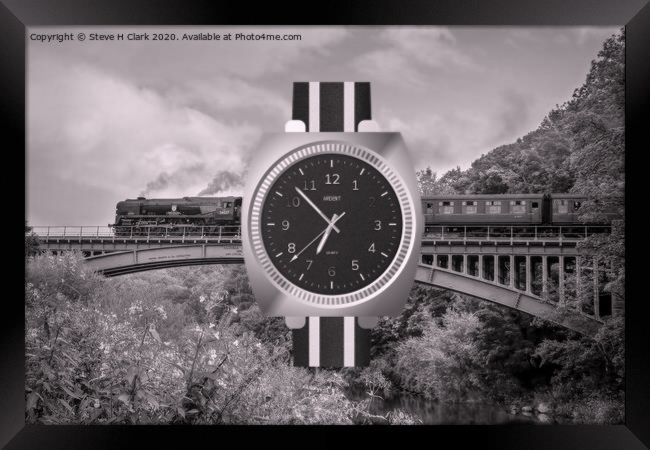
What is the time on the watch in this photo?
6:52:38
